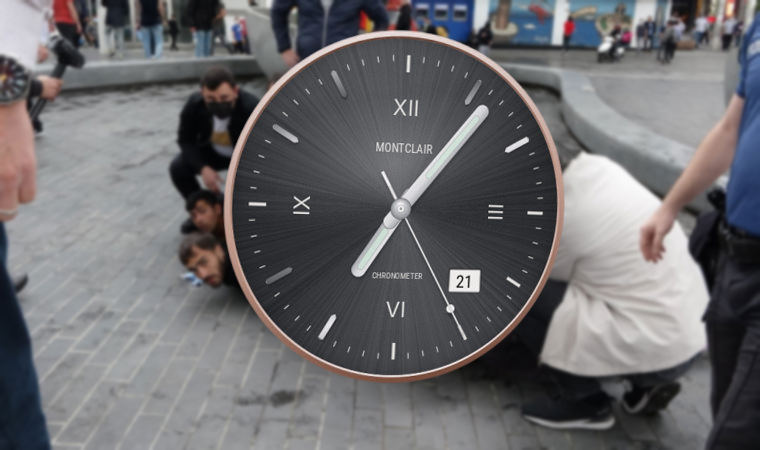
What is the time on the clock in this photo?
7:06:25
